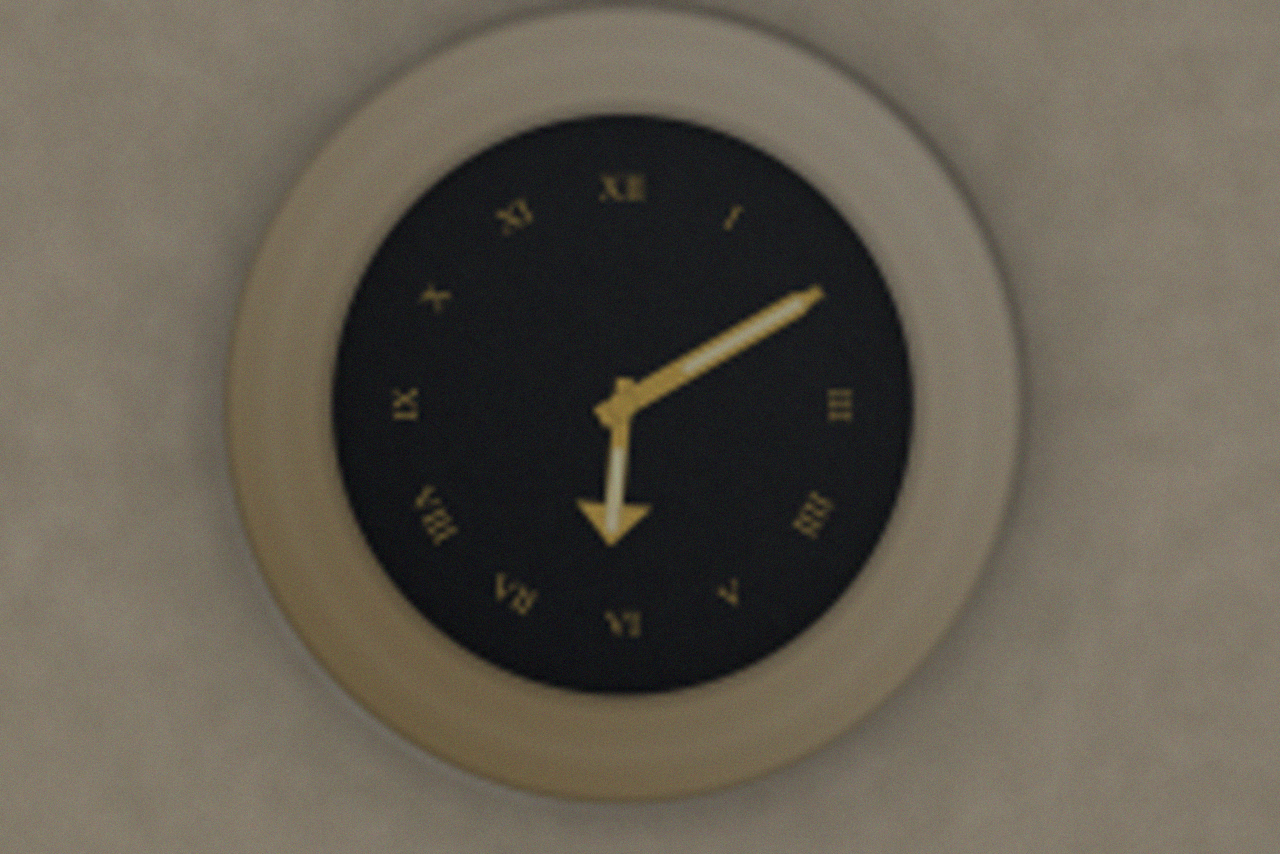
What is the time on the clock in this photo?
6:10
